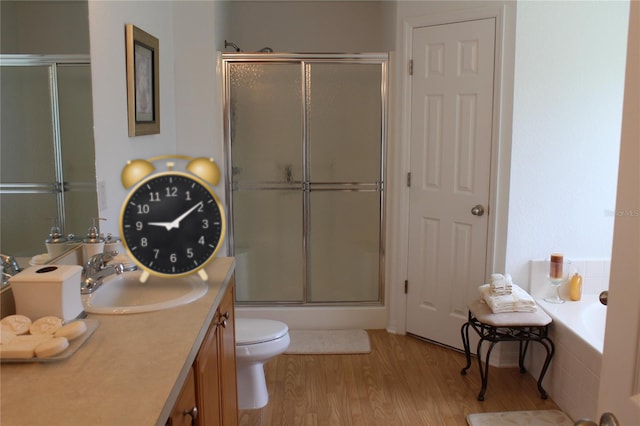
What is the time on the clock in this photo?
9:09
